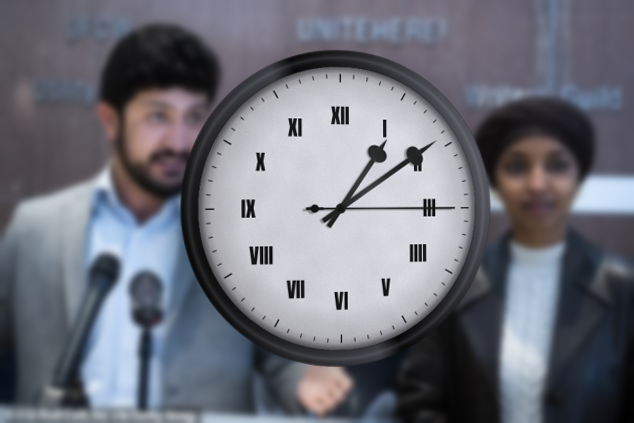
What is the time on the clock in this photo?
1:09:15
